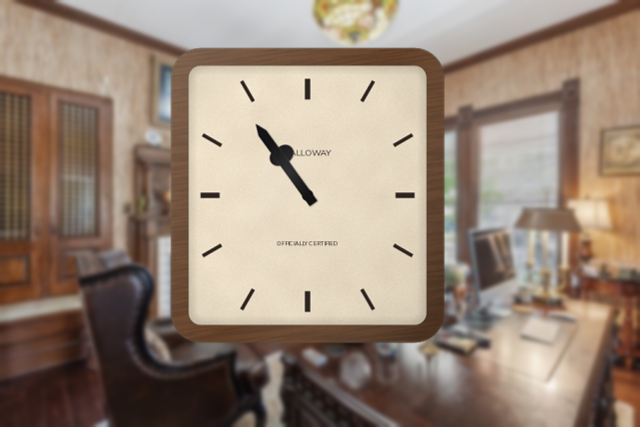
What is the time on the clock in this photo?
10:54
